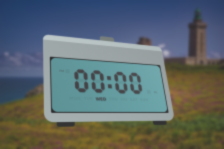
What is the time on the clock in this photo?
0:00
